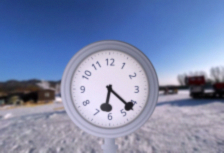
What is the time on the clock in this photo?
6:22
